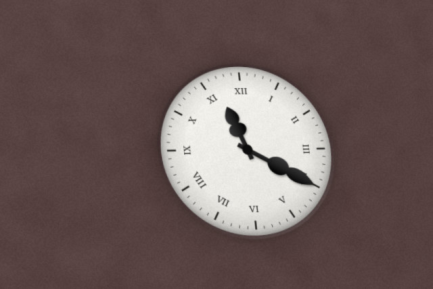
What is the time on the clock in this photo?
11:20
